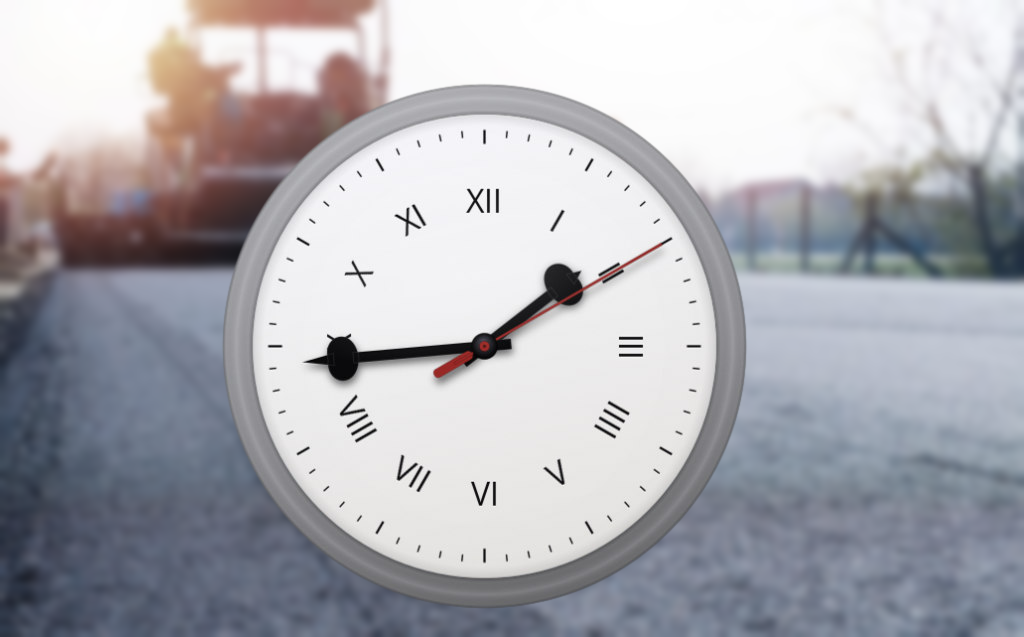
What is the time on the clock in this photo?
1:44:10
